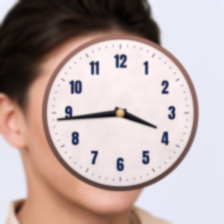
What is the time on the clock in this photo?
3:44
